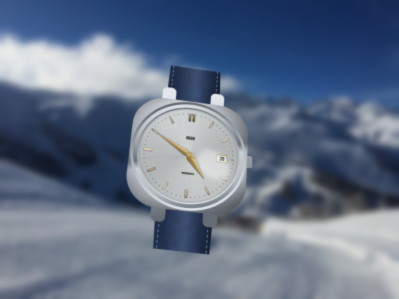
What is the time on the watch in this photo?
4:50
